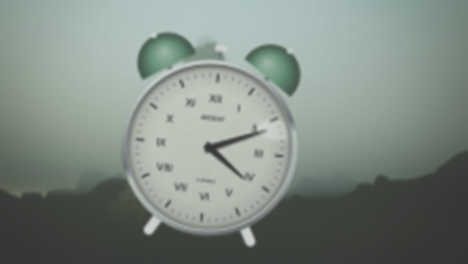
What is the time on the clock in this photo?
4:11
